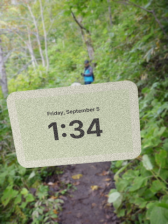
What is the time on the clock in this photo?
1:34
